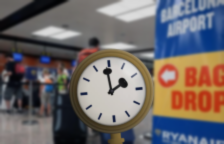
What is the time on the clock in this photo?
1:59
